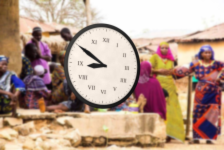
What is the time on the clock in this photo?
8:50
